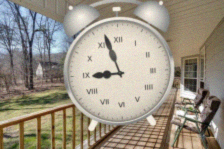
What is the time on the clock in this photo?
8:57
